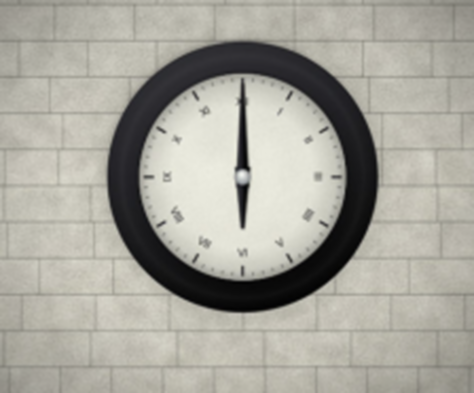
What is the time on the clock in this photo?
6:00
